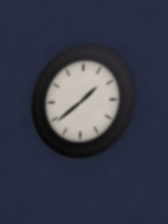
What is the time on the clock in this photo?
1:39
